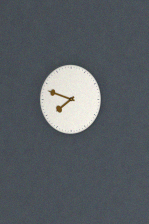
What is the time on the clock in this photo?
7:48
